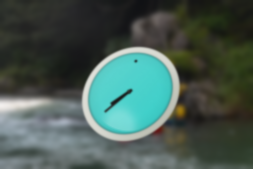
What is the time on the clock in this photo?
7:37
